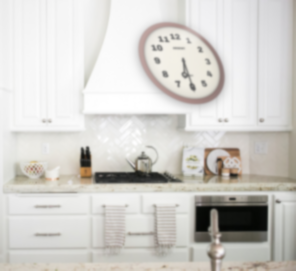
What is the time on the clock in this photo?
6:30
